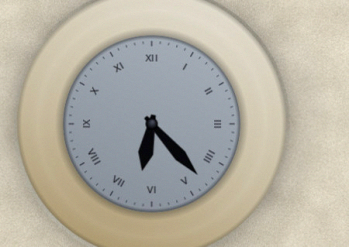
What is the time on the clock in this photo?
6:23
